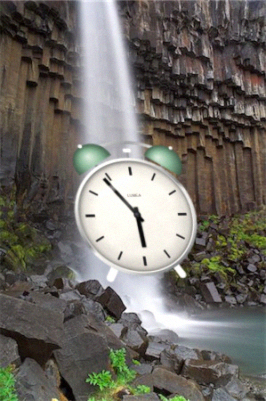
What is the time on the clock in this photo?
5:54
